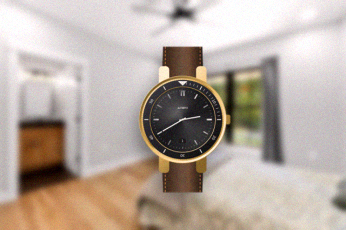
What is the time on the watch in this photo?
2:40
